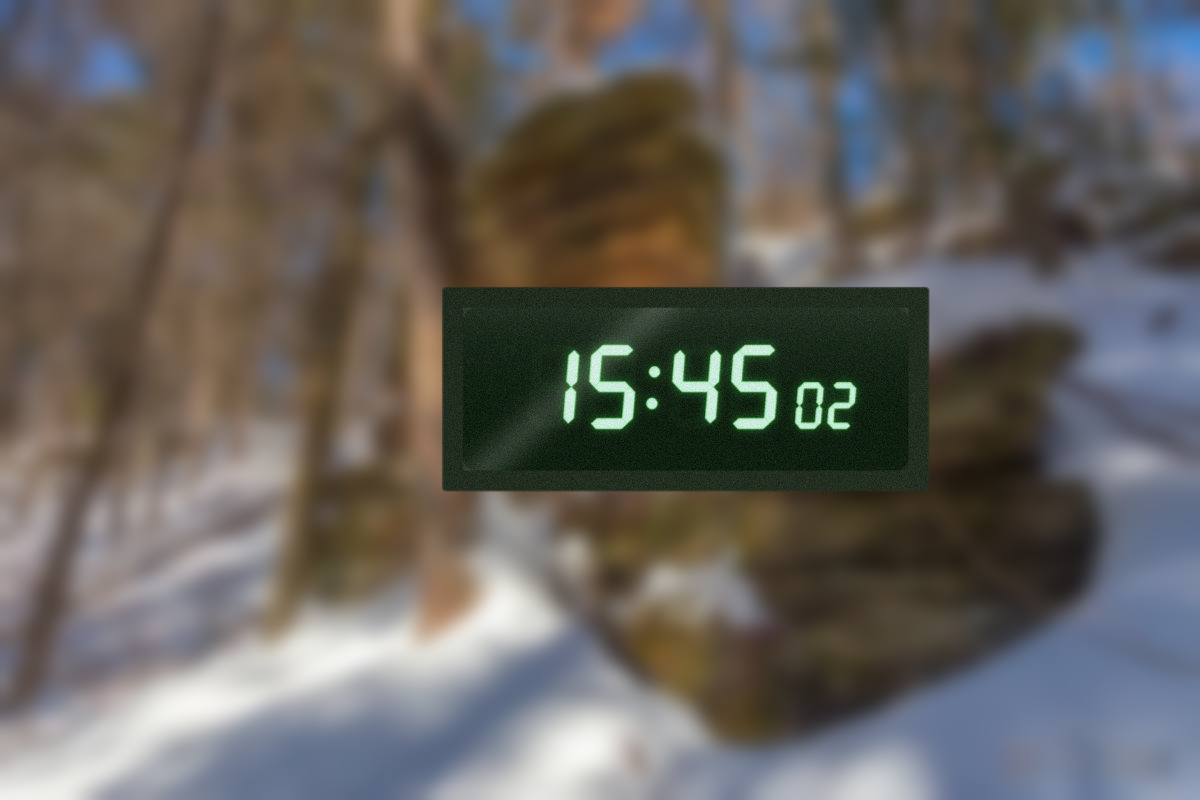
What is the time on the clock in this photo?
15:45:02
